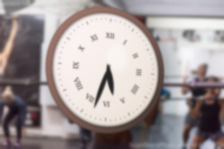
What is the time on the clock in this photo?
5:33
